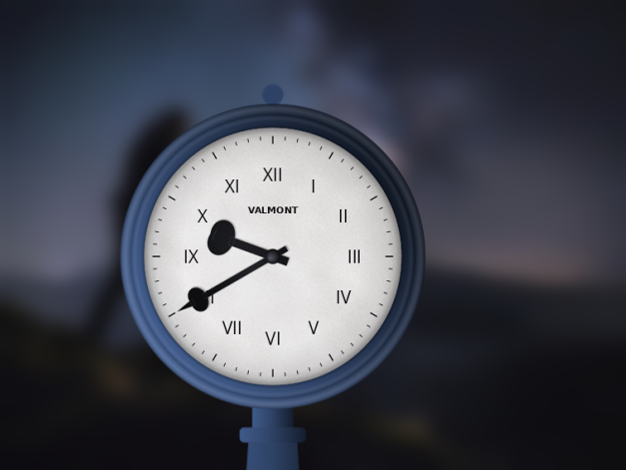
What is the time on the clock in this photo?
9:40
